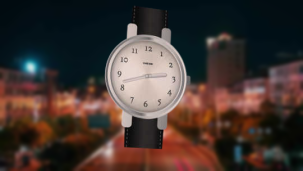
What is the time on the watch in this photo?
2:42
